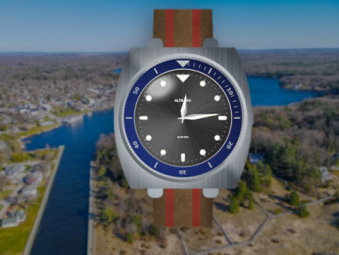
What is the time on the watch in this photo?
12:14
